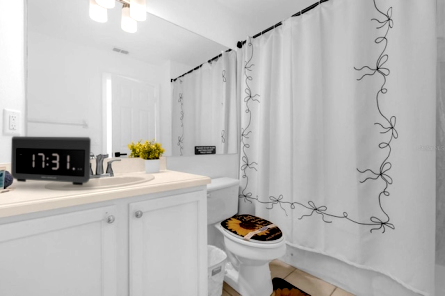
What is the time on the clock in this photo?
17:31
